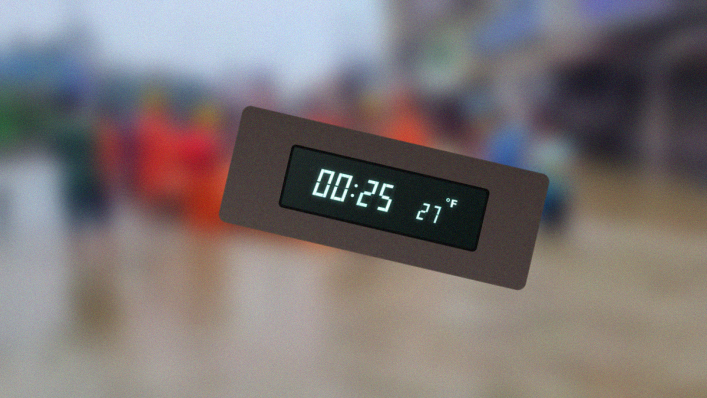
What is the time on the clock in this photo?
0:25
